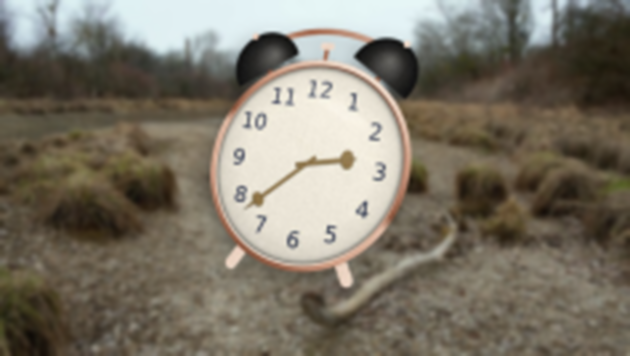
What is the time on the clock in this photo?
2:38
